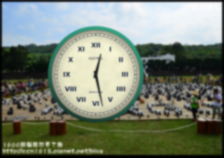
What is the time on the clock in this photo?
12:28
